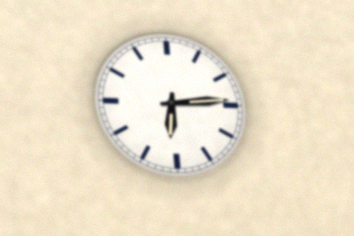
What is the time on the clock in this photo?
6:14
